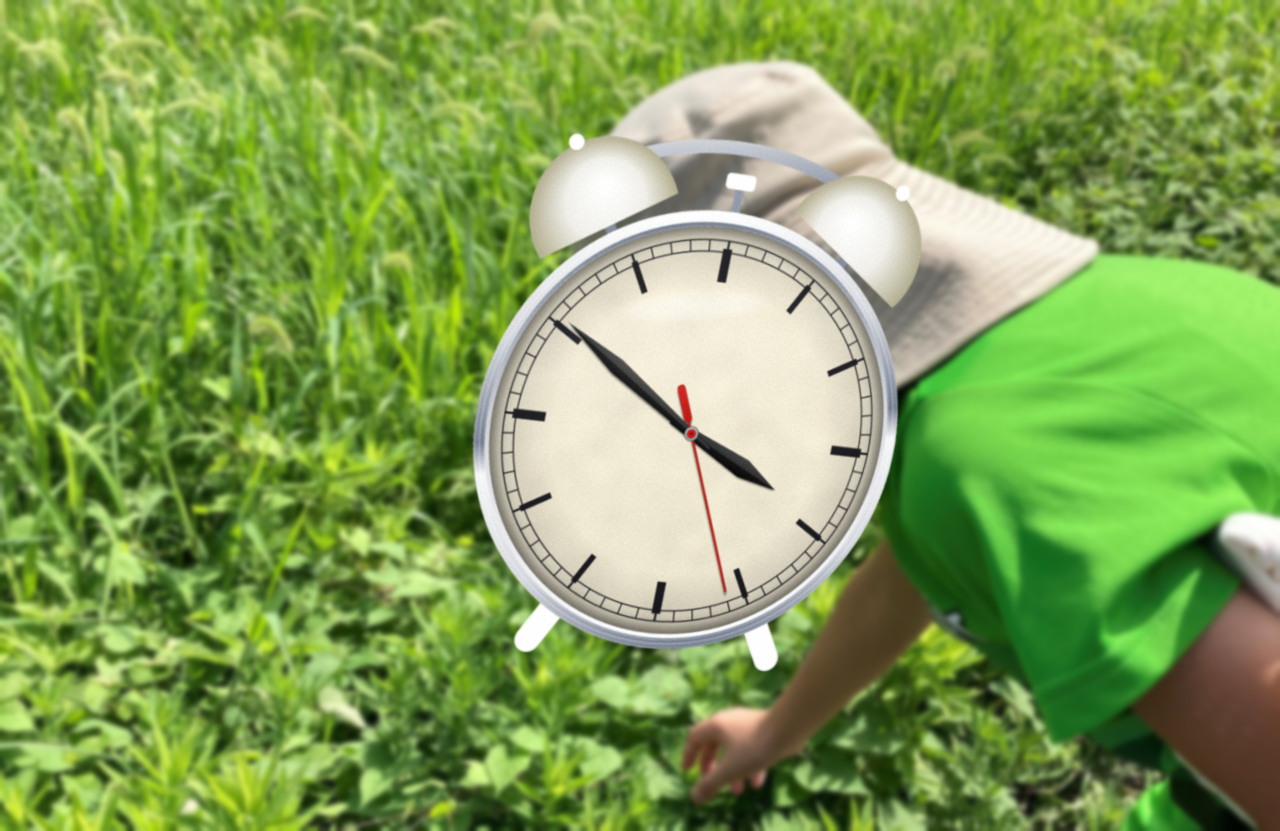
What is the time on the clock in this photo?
3:50:26
